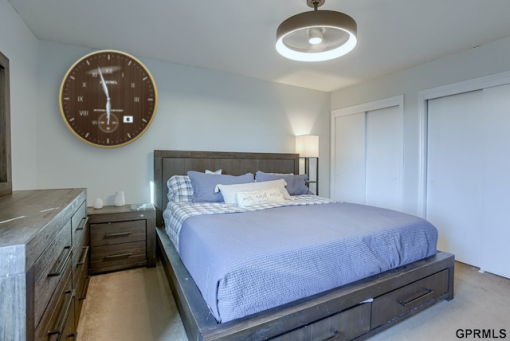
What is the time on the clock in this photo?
5:57
